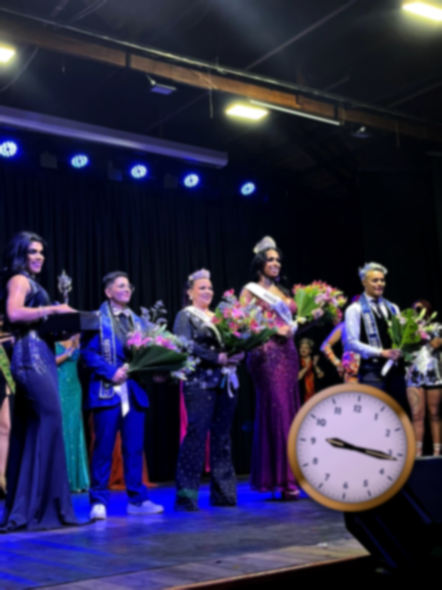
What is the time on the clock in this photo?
9:16
